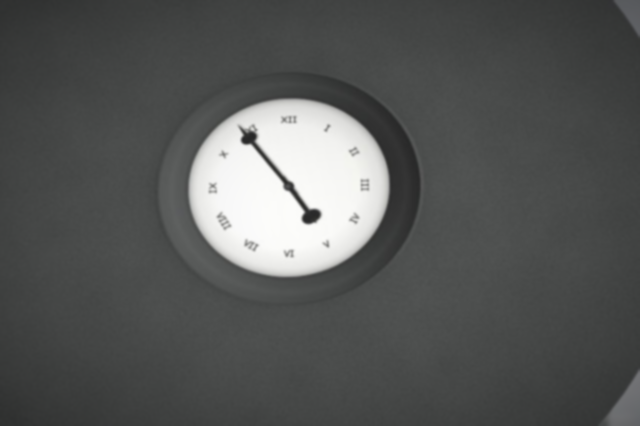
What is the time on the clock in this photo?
4:54
